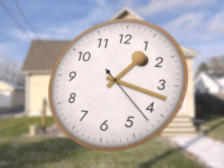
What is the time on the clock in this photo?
1:17:22
